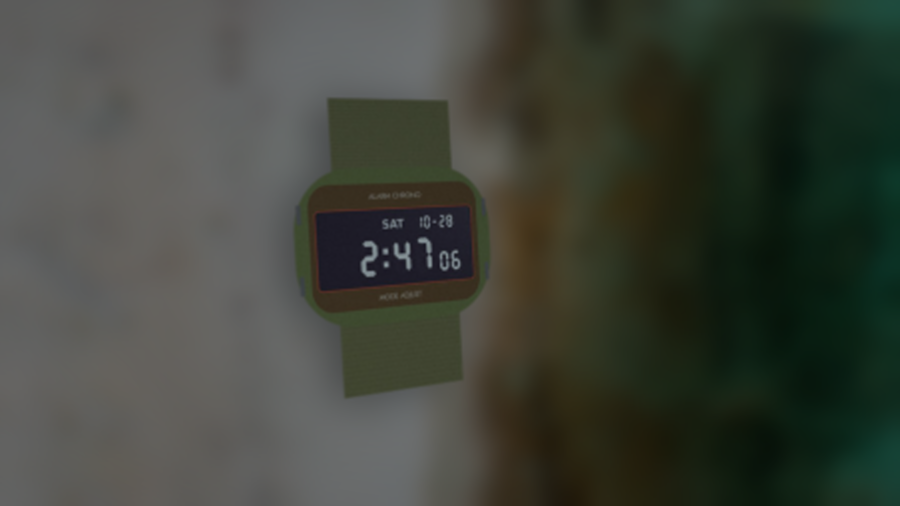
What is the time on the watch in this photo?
2:47:06
